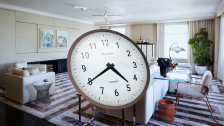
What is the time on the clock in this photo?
4:40
